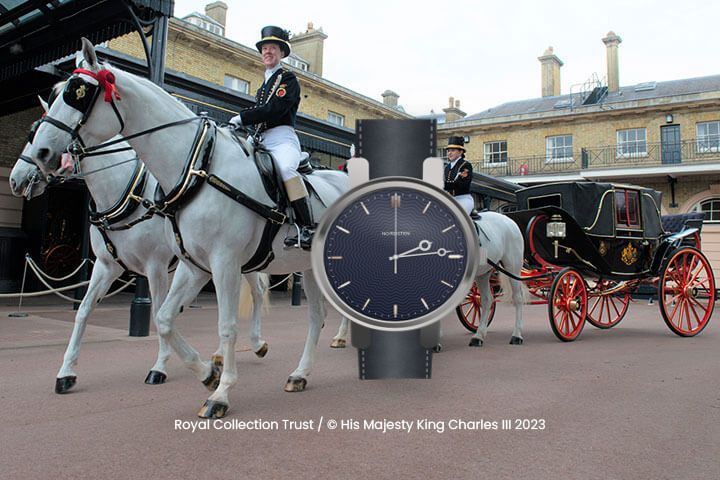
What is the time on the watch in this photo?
2:14:00
